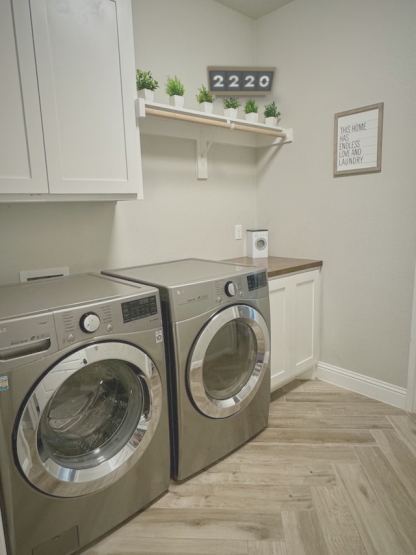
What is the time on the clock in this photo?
22:20
